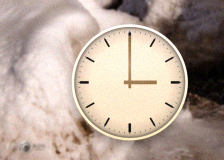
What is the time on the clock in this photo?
3:00
